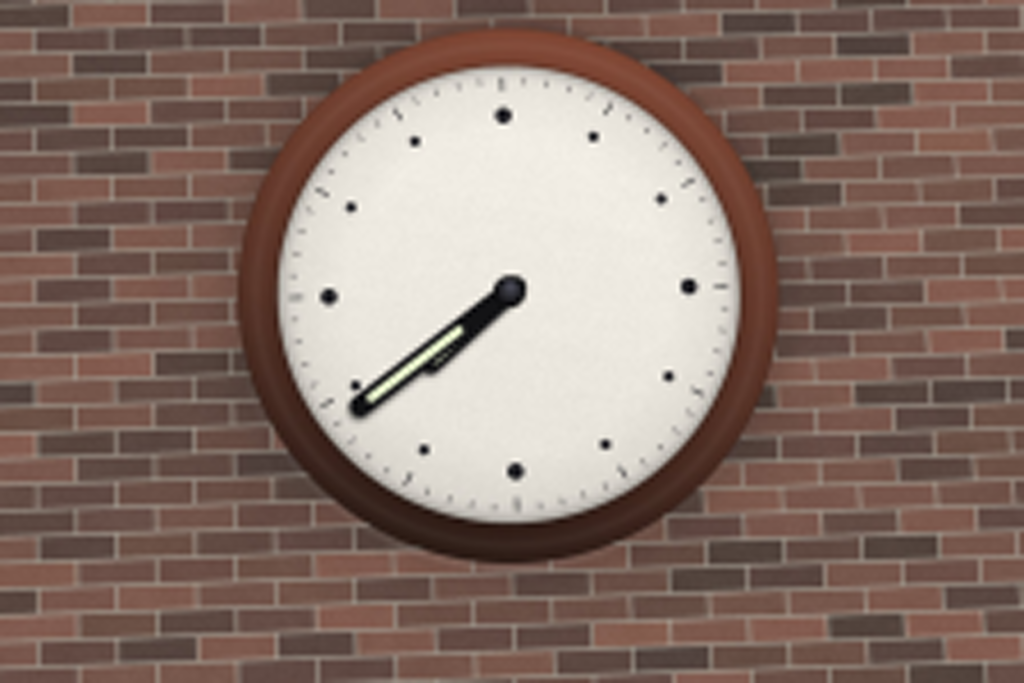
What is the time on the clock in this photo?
7:39
